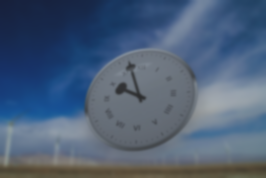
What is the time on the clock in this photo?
9:57
